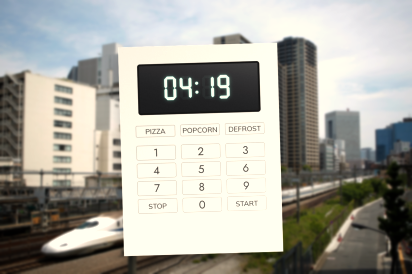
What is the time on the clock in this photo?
4:19
